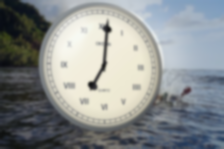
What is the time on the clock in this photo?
7:01
